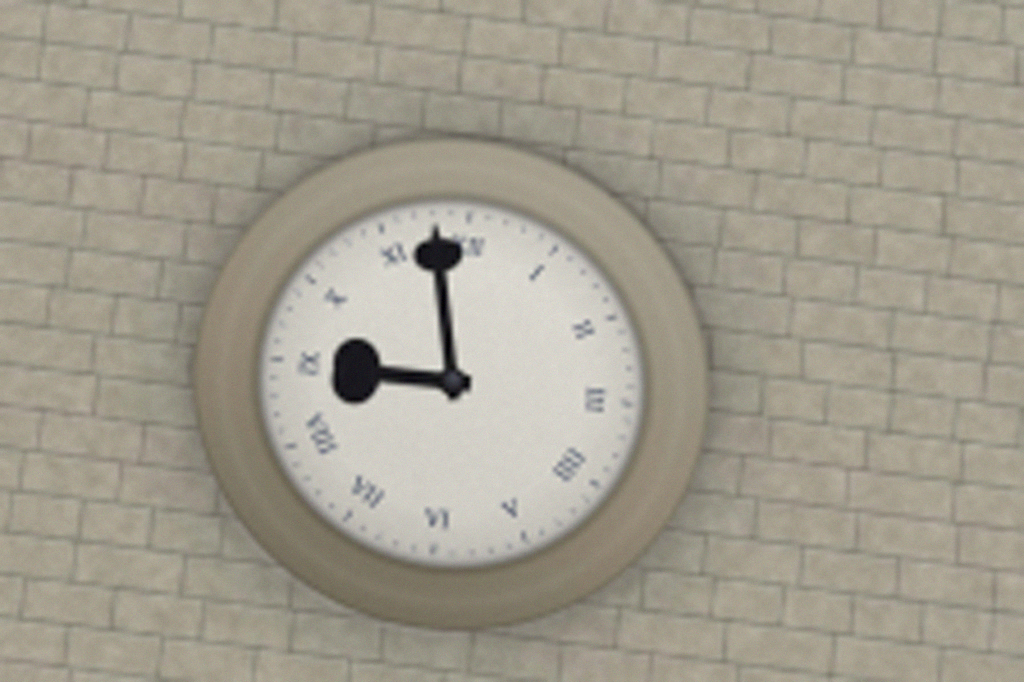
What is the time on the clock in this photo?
8:58
